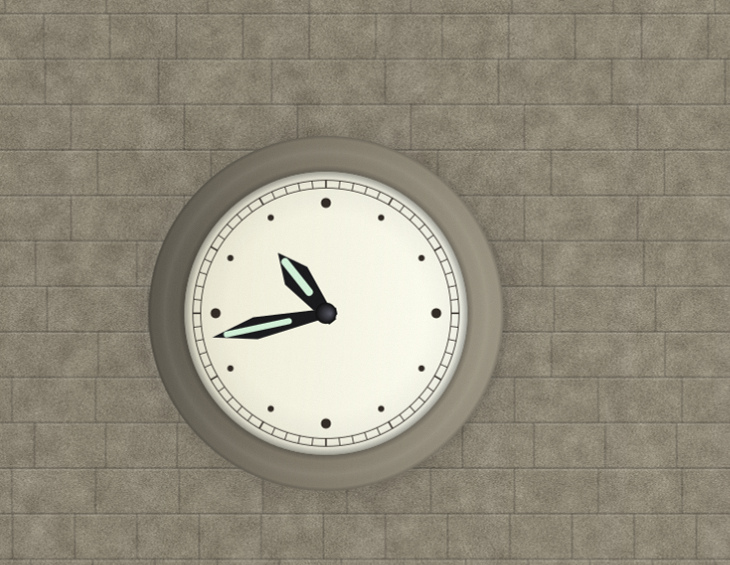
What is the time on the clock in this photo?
10:43
